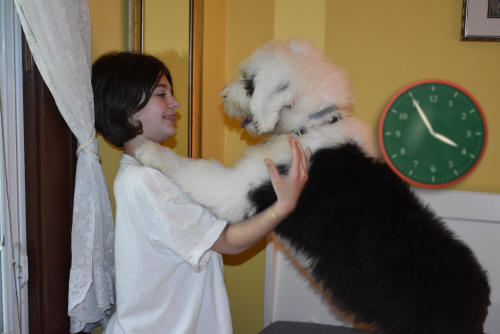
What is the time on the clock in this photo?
3:55
